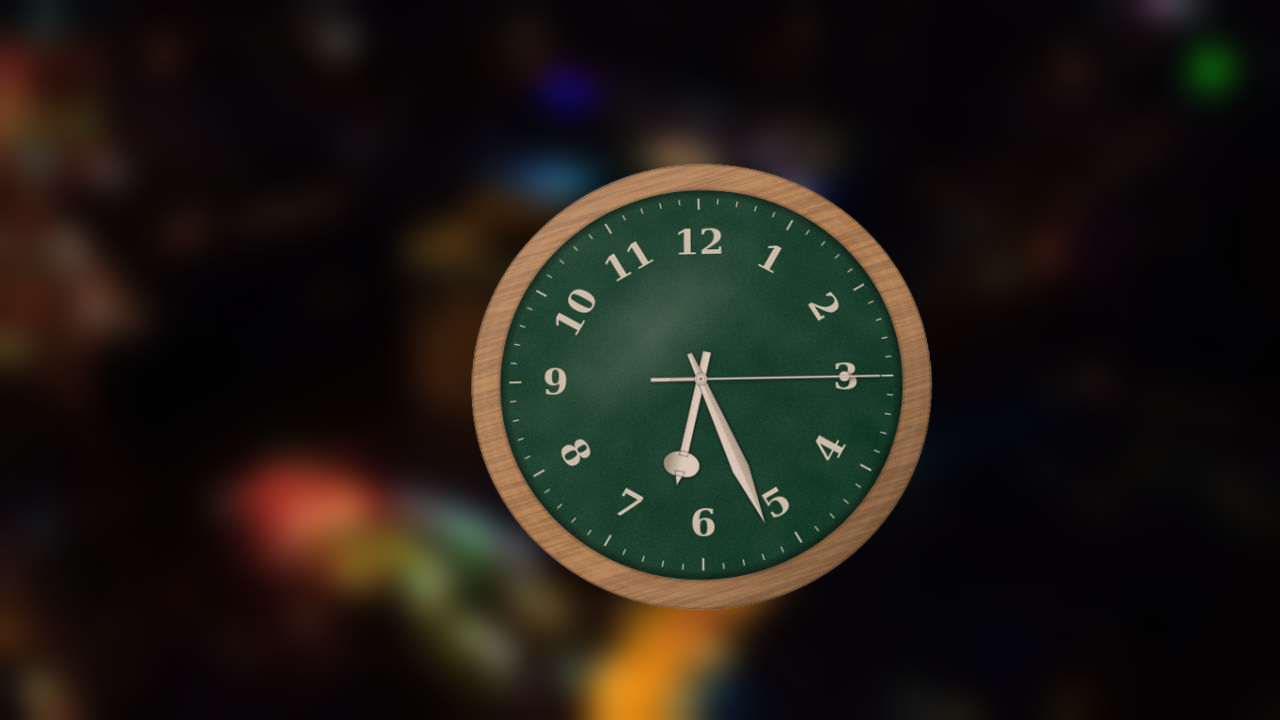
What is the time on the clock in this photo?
6:26:15
